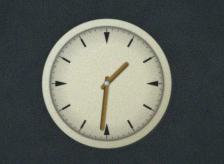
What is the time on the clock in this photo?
1:31
